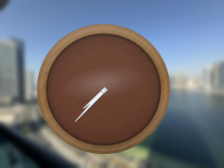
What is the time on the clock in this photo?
7:37
